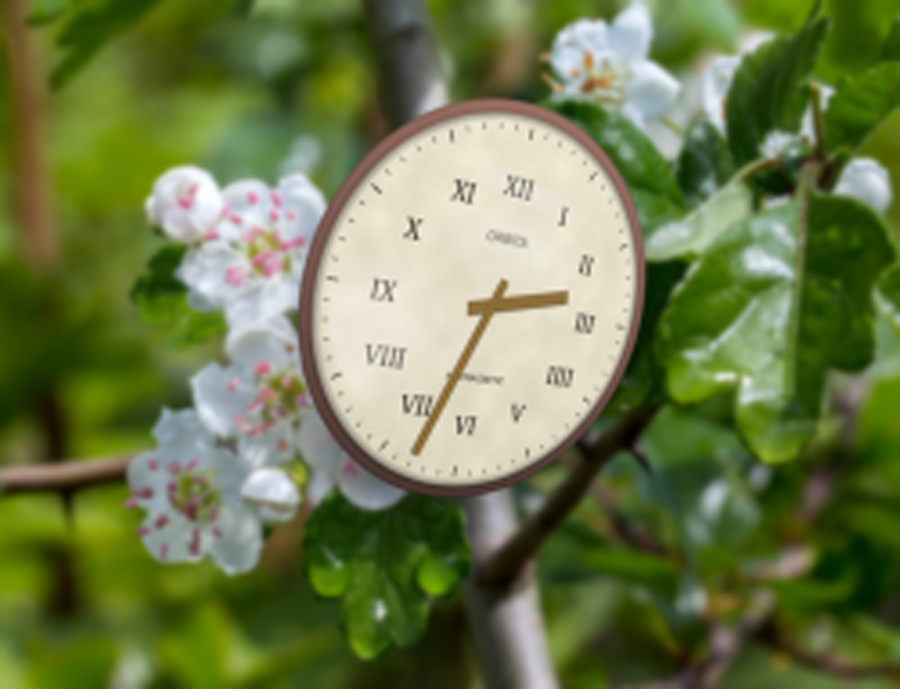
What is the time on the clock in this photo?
2:33
